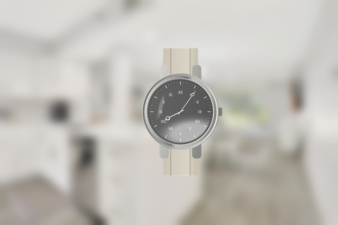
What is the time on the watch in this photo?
8:06
